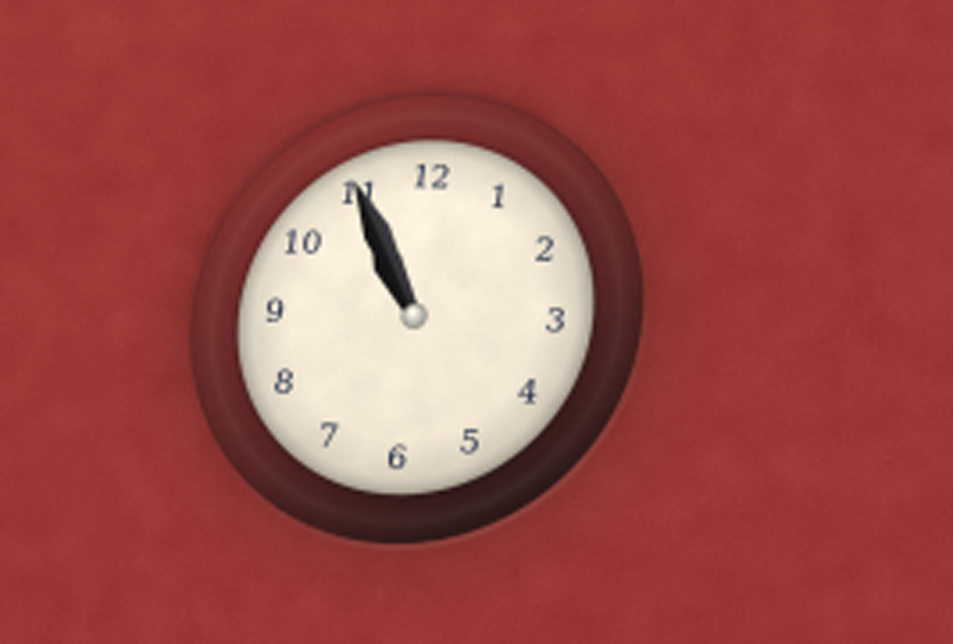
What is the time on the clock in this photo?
10:55
